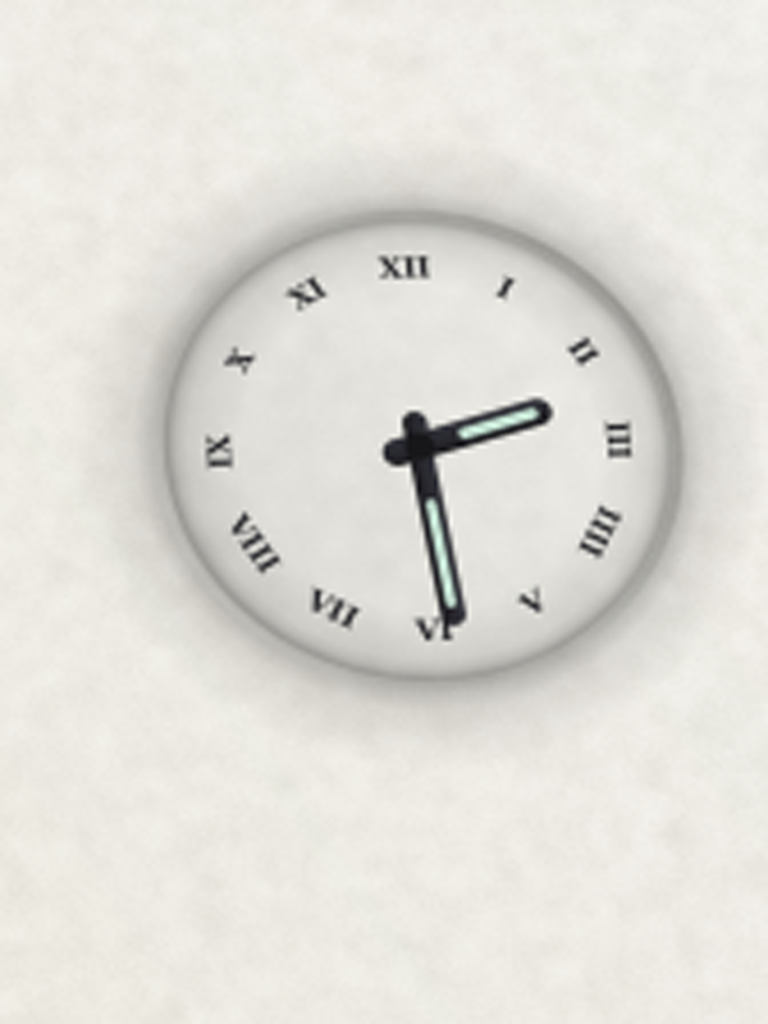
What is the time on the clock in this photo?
2:29
